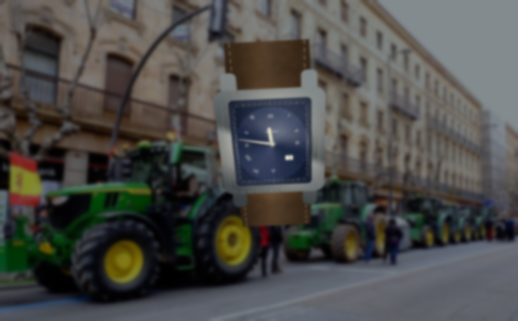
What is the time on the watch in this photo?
11:47
